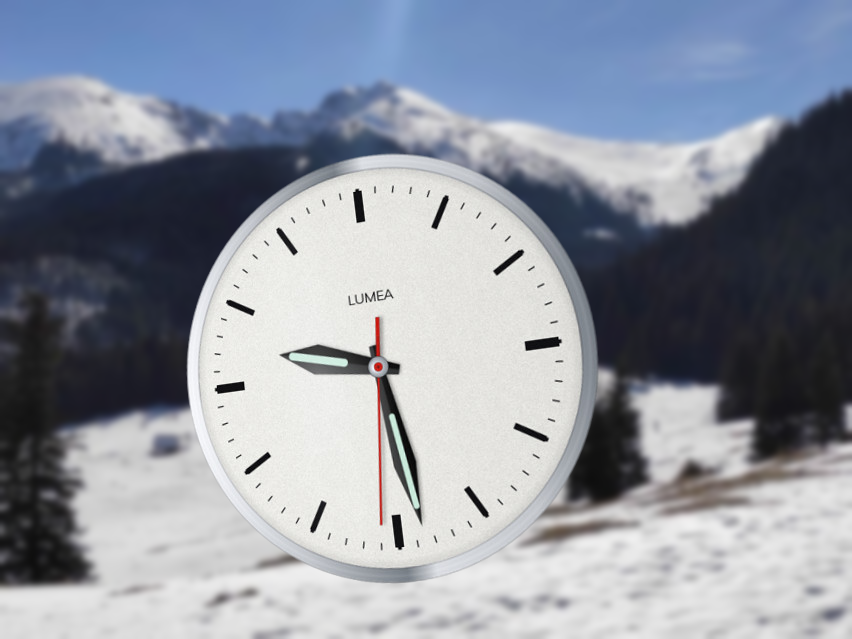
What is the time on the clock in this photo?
9:28:31
